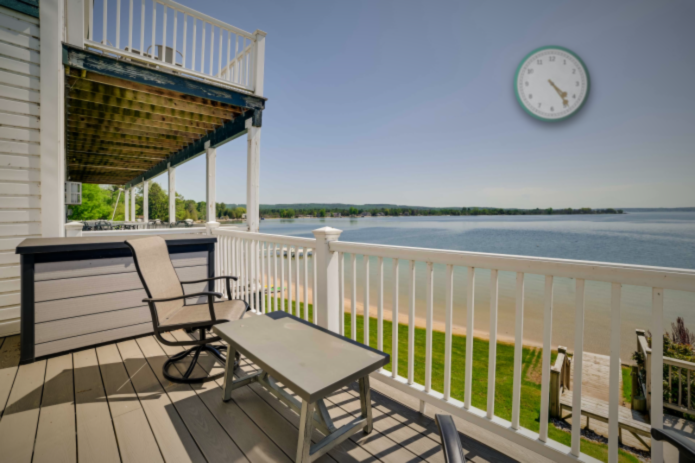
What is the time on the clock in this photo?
4:24
